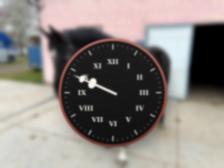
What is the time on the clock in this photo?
9:49
